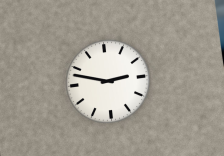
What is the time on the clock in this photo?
2:48
